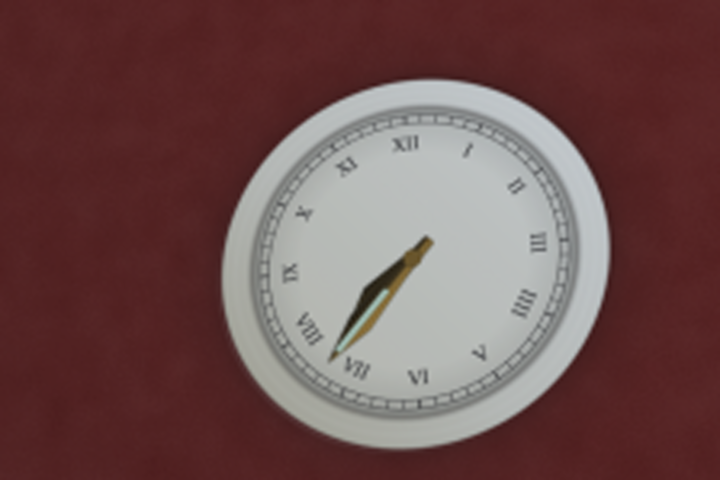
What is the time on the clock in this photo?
7:37
